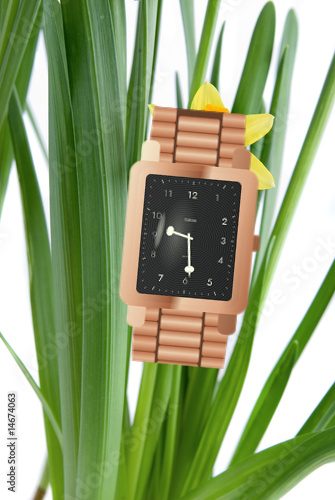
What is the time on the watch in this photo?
9:29
